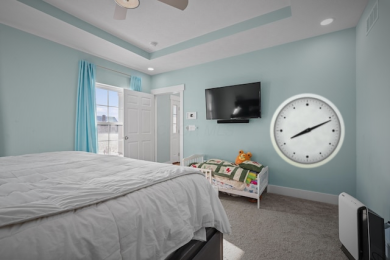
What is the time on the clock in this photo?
8:11
